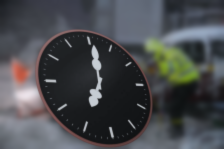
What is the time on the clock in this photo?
7:01
